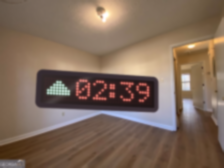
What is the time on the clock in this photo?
2:39
